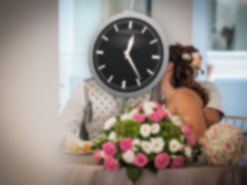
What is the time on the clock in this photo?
12:24
